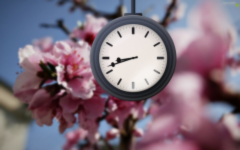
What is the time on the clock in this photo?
8:42
